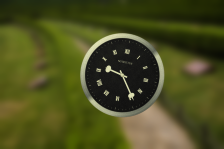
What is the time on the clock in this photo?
9:24
